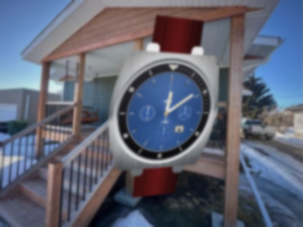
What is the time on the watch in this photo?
12:09
